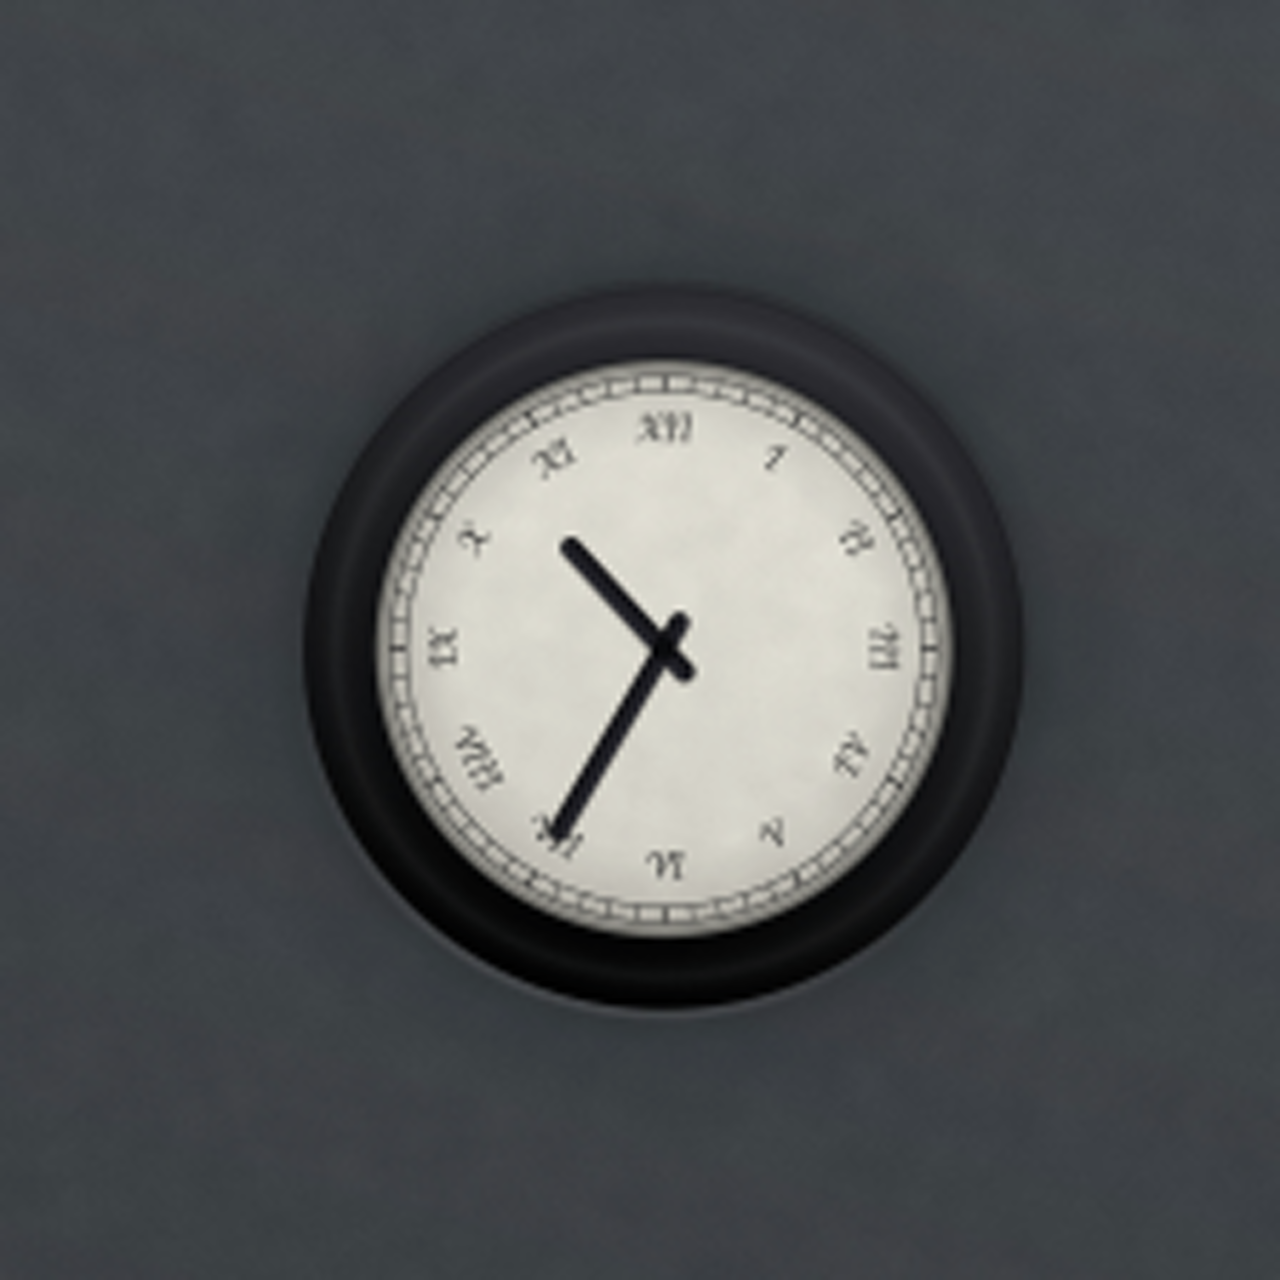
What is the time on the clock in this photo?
10:35
